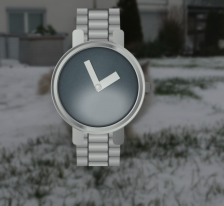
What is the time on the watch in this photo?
1:56
